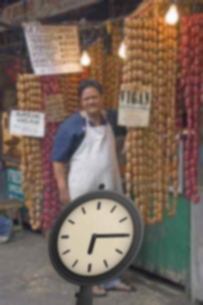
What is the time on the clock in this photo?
6:15
